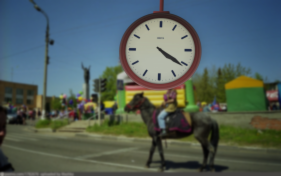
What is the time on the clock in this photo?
4:21
